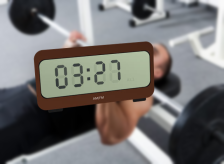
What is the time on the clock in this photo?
3:27
